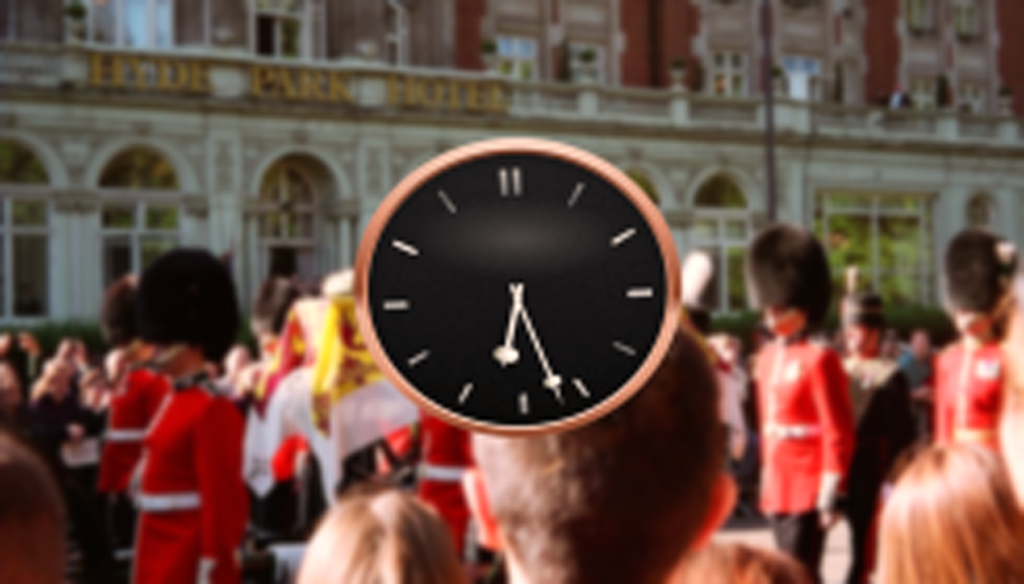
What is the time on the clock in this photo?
6:27
